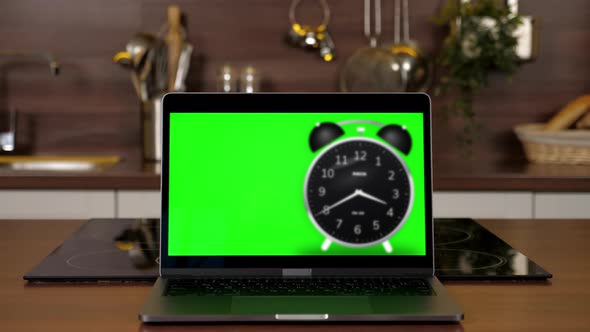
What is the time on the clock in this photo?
3:40
